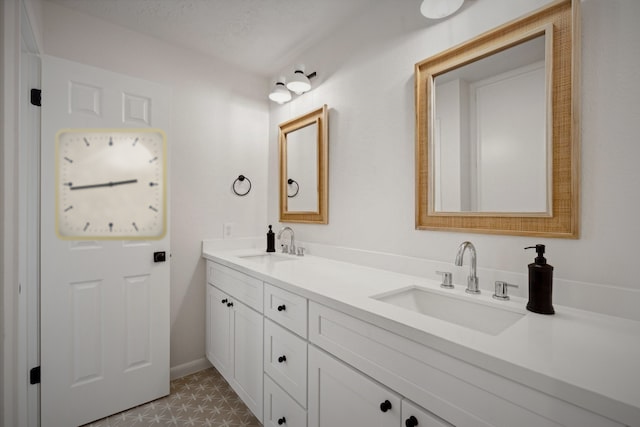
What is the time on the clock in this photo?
2:44
